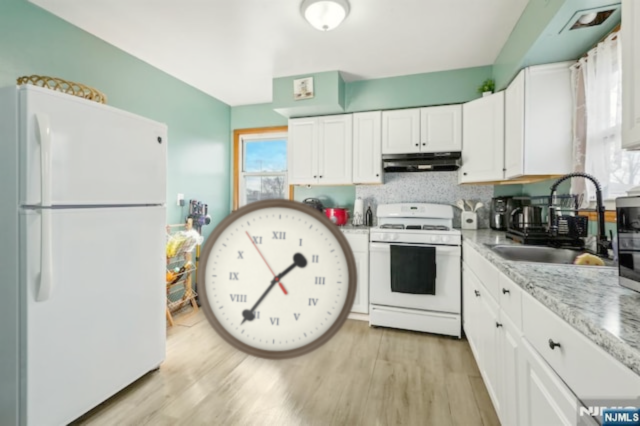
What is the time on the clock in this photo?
1:35:54
